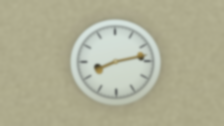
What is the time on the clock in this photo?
8:13
